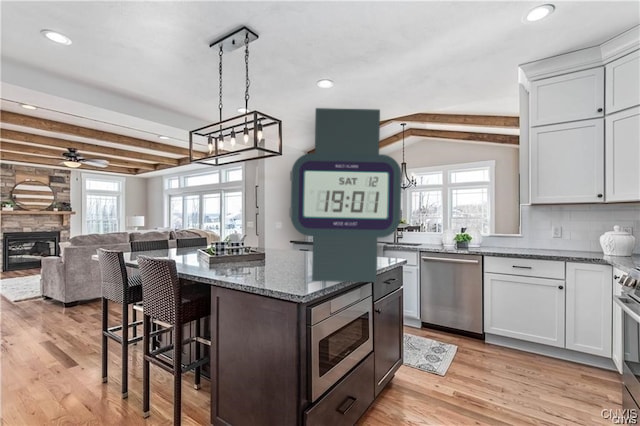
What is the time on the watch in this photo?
19:01
